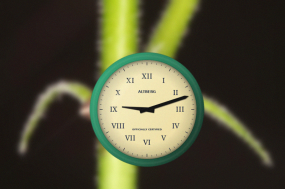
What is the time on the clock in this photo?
9:12
